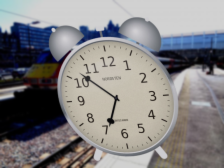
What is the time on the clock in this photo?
6:52
